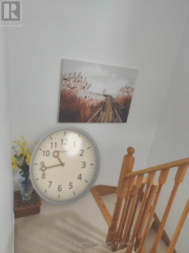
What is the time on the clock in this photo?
10:43
